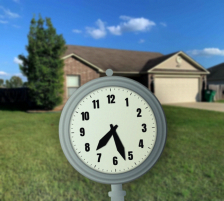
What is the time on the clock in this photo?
7:27
